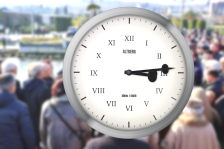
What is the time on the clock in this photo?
3:14
